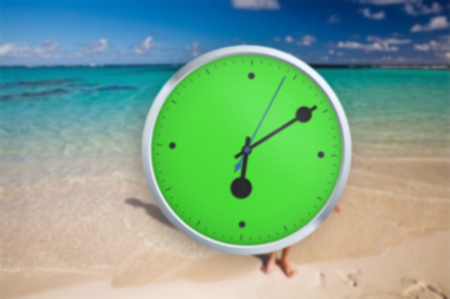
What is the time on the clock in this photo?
6:09:04
